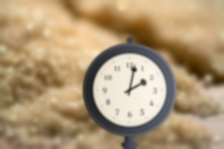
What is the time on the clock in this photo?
2:02
